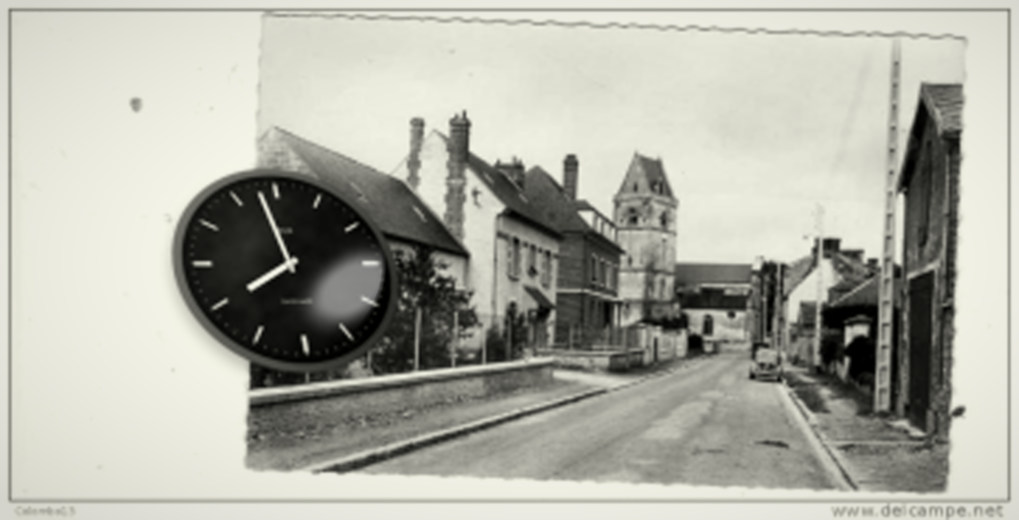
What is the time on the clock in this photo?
7:58
